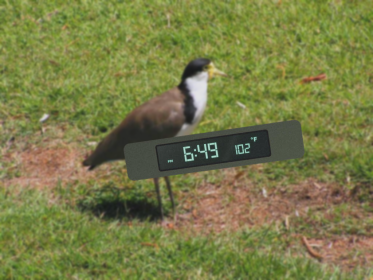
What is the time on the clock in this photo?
6:49
